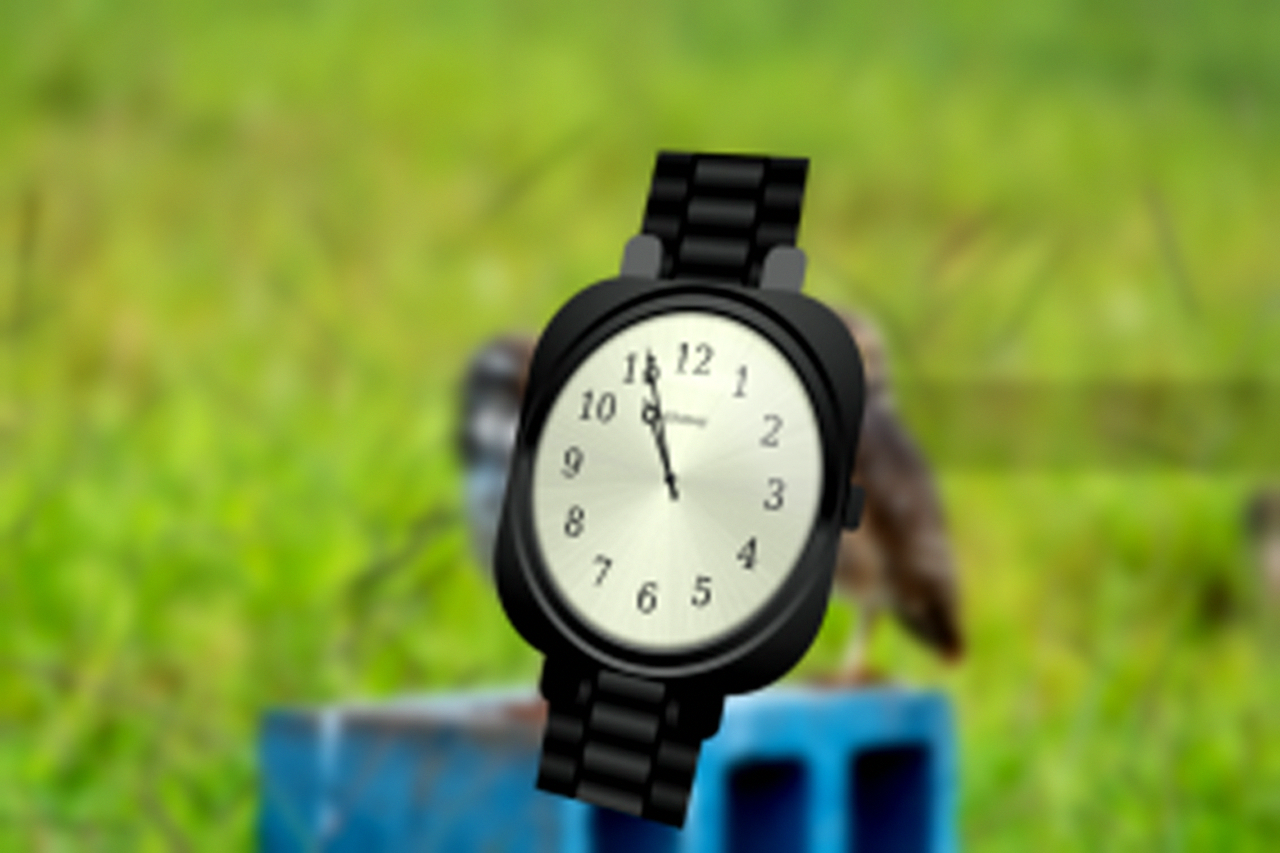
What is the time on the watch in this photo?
10:56
